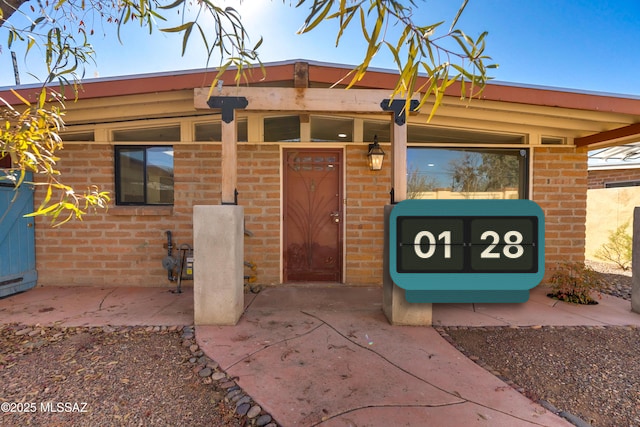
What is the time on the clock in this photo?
1:28
